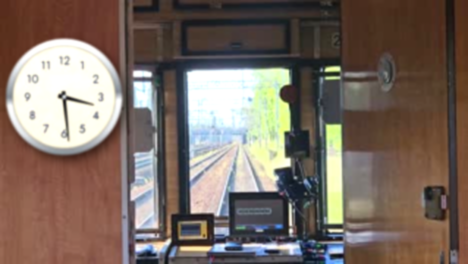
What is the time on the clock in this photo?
3:29
